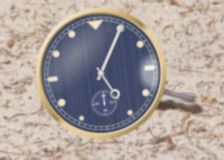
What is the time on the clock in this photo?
5:05
